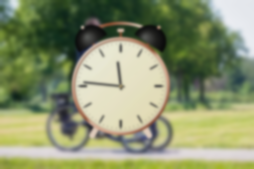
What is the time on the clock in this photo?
11:46
